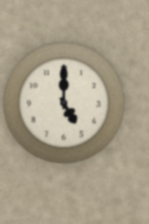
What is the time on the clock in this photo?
5:00
